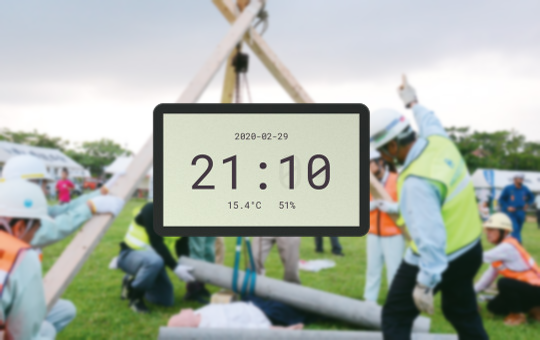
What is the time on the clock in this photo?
21:10
